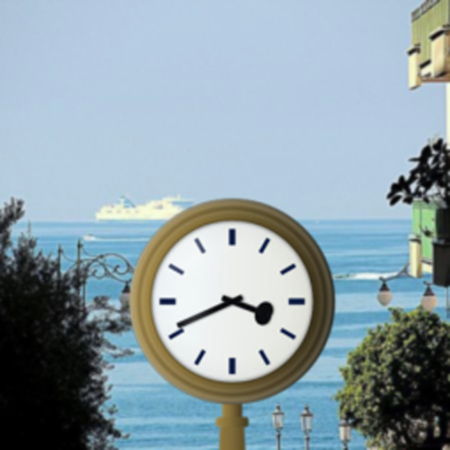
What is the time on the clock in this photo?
3:41
